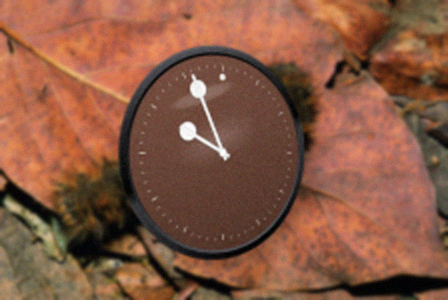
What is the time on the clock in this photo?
9:56
